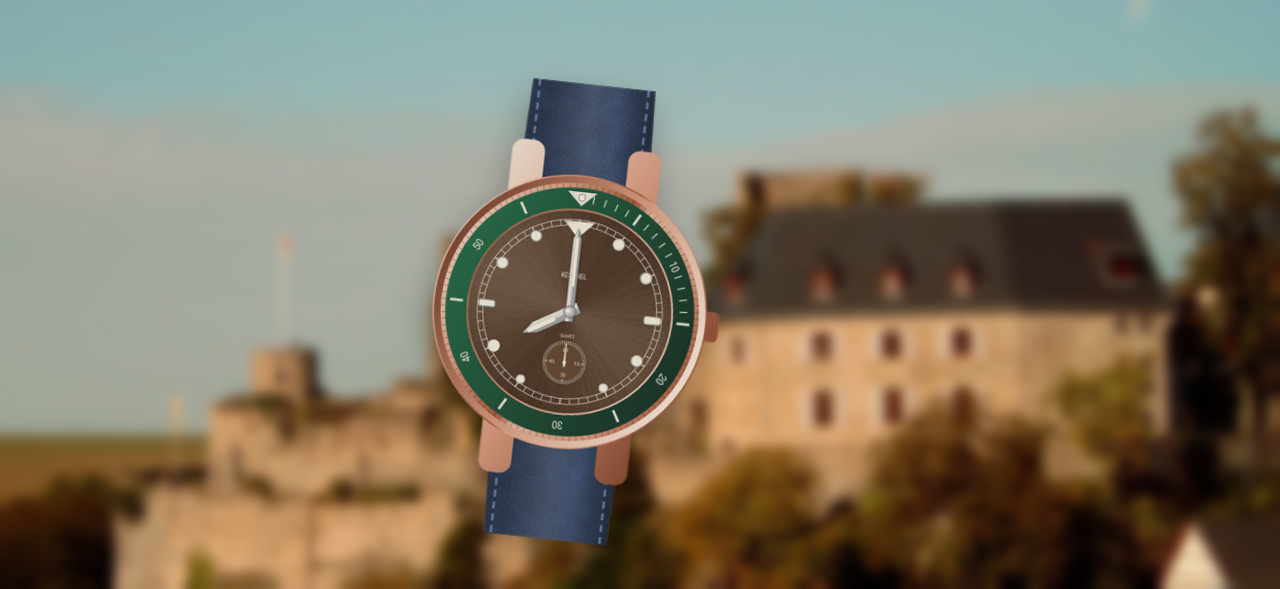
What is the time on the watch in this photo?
8:00
